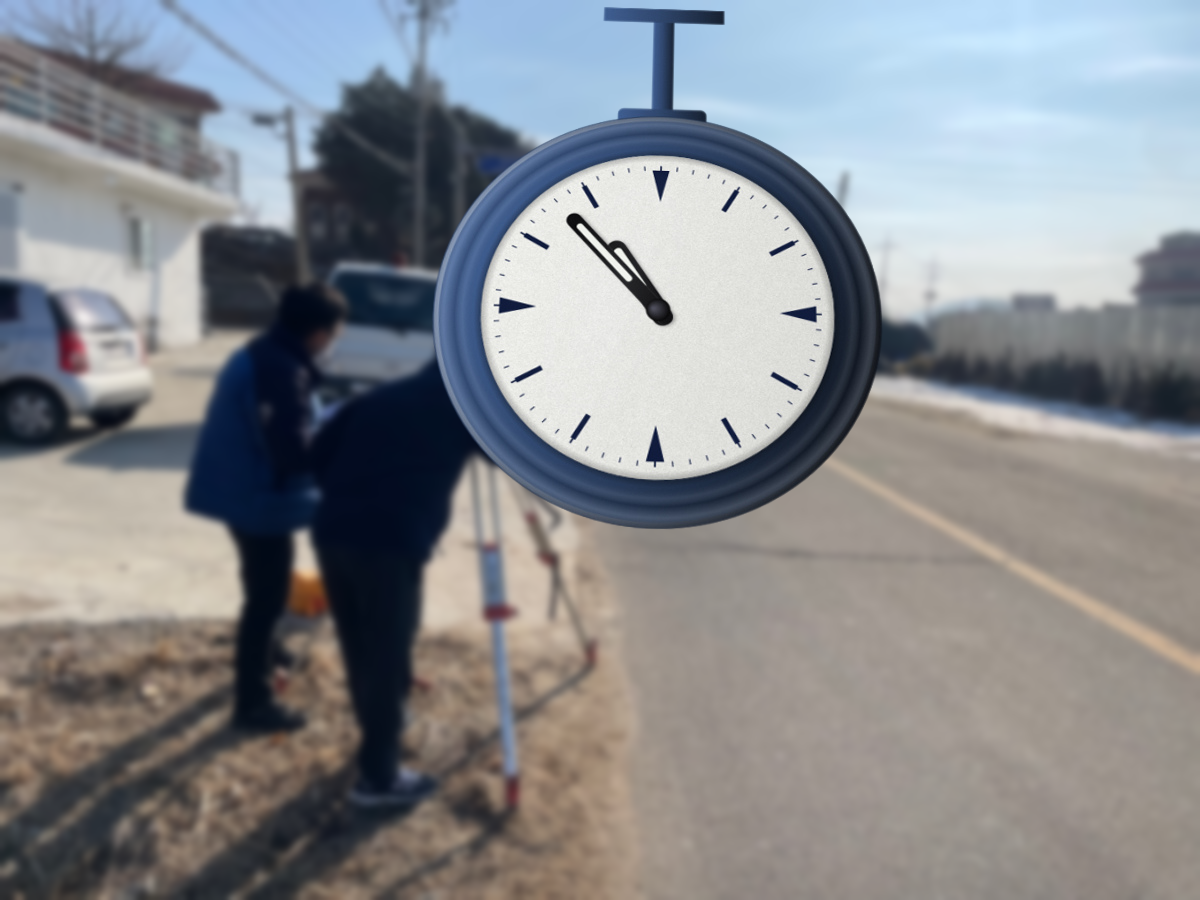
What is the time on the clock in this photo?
10:53
